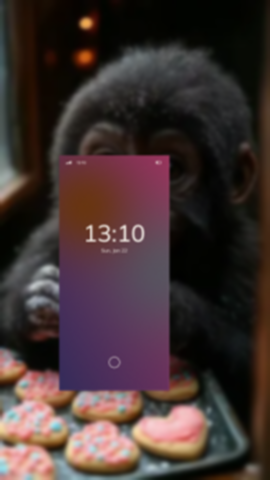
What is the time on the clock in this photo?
13:10
